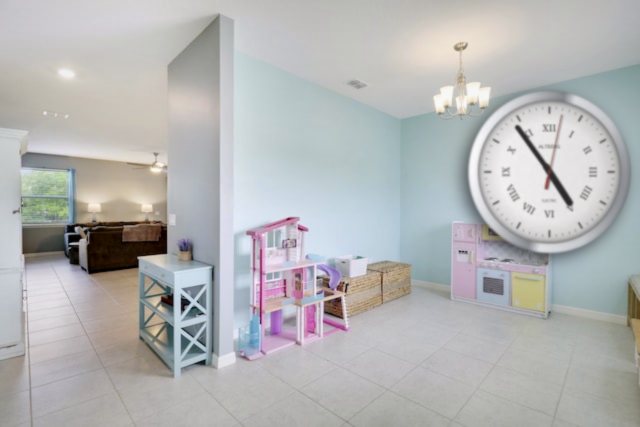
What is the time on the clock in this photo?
4:54:02
